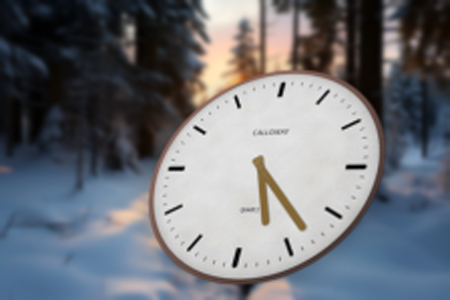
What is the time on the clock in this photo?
5:23
